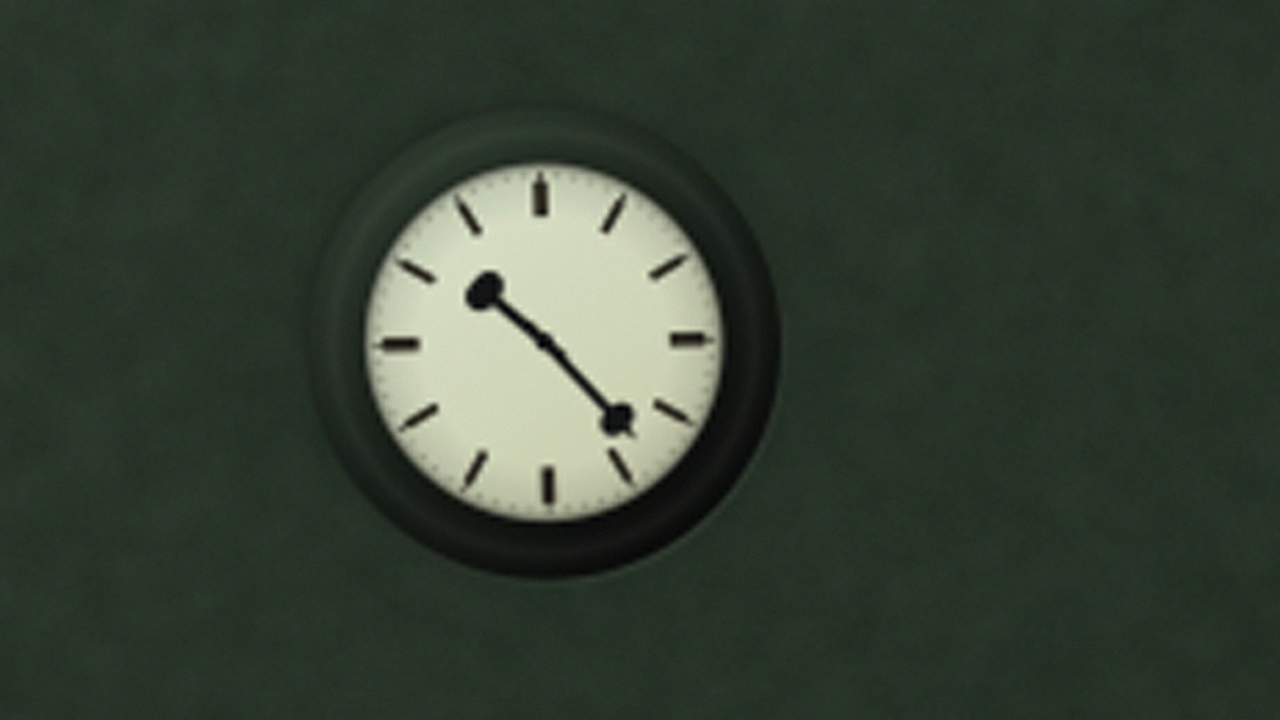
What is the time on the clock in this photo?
10:23
